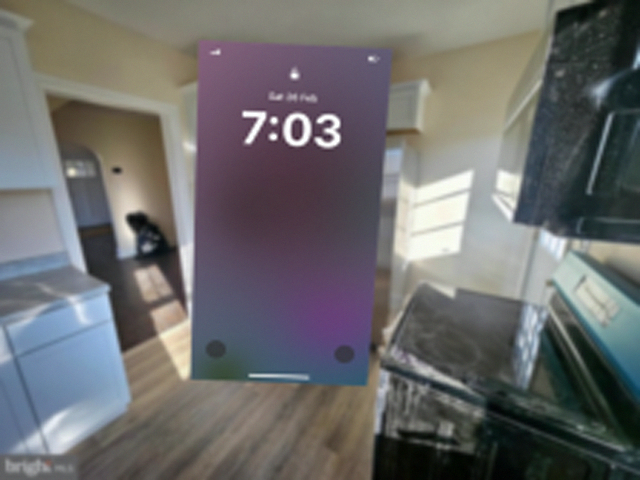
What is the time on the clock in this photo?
7:03
